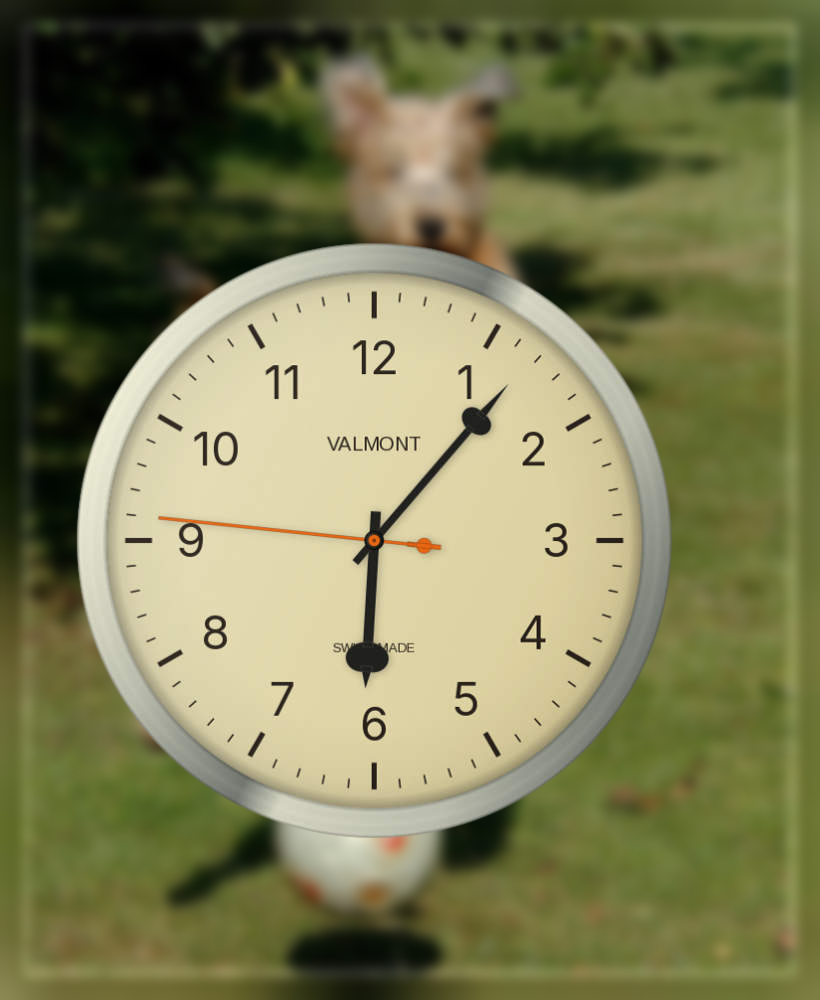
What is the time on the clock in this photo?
6:06:46
